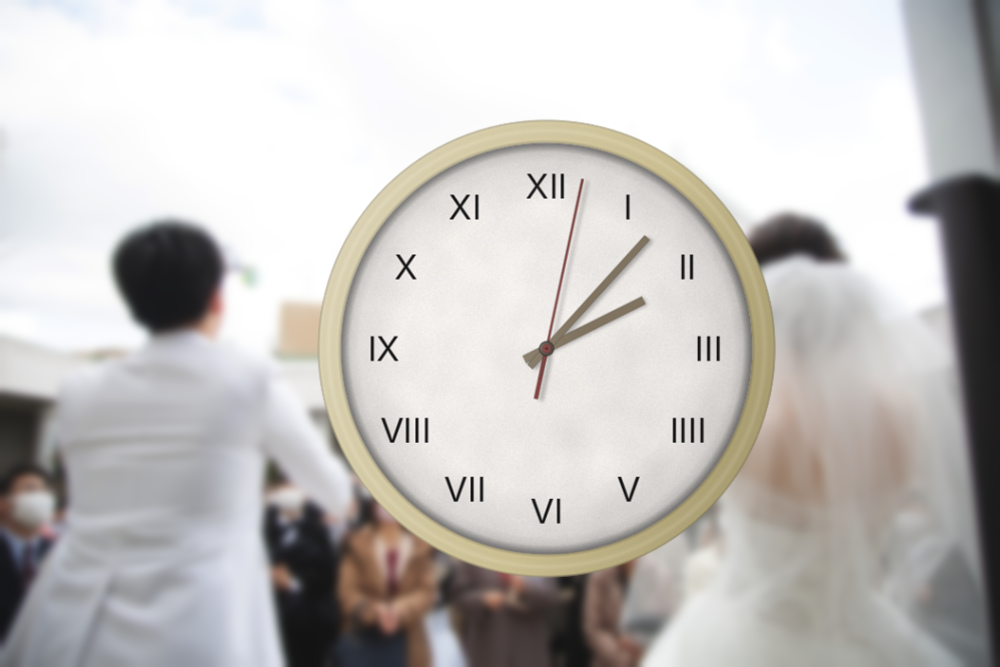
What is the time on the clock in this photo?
2:07:02
